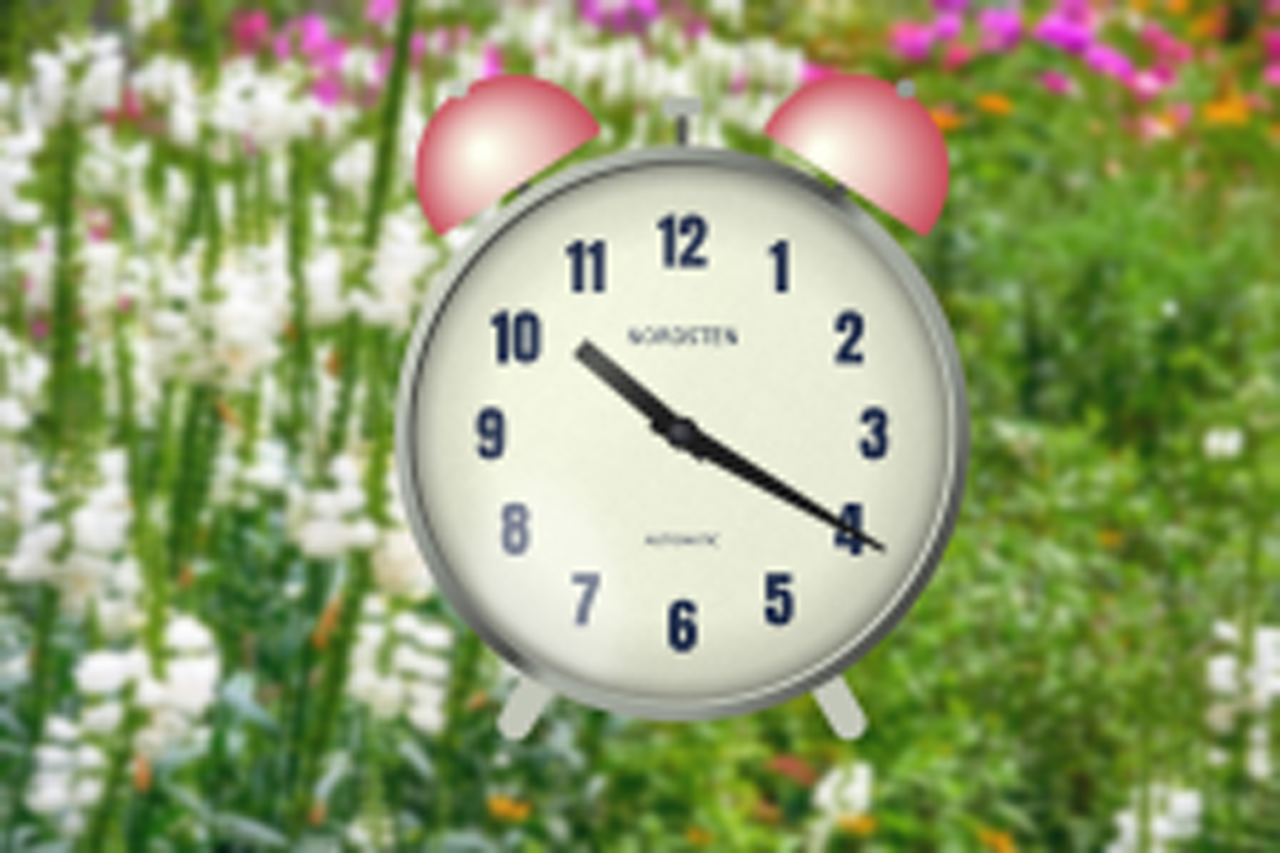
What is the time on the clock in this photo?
10:20
